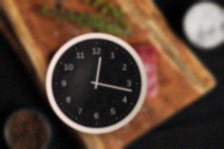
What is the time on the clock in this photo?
12:17
